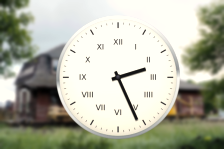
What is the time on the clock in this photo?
2:26
